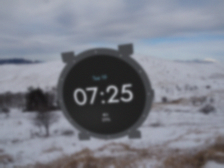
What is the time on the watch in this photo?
7:25
